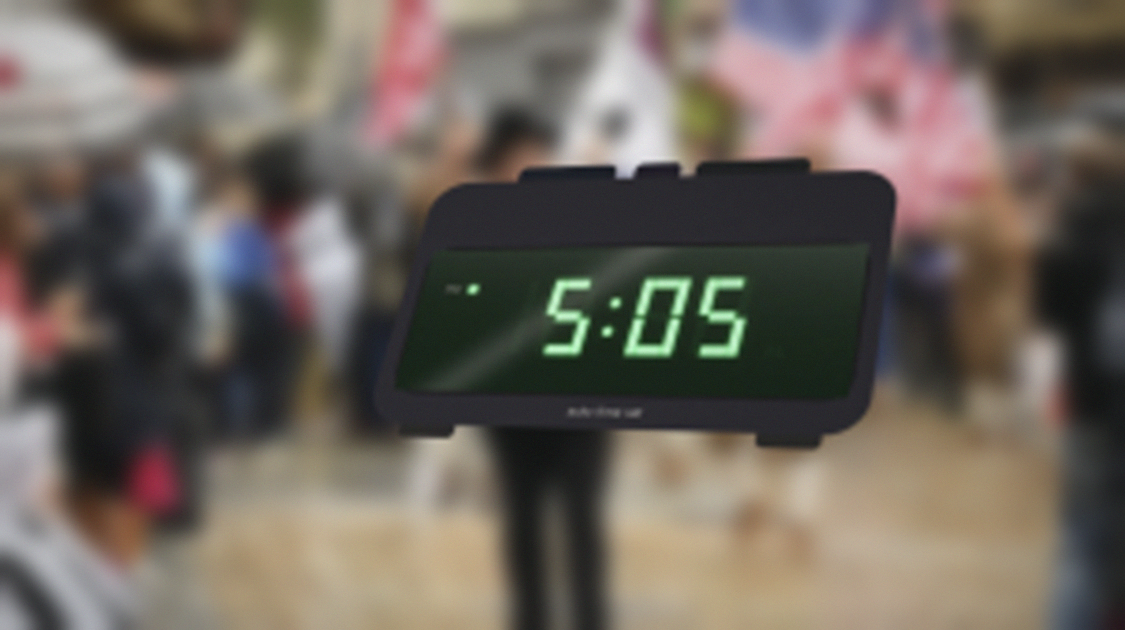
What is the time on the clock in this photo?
5:05
